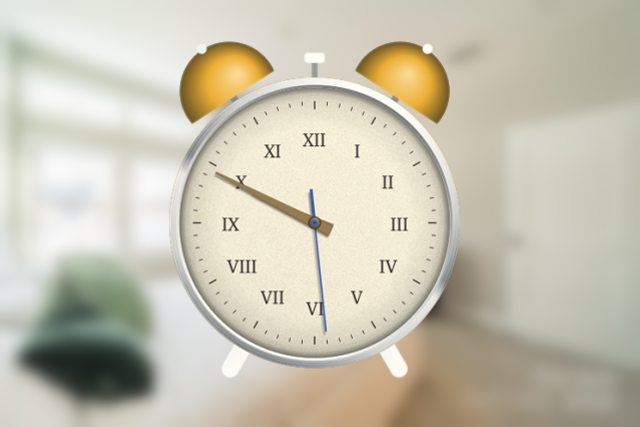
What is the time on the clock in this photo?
9:49:29
